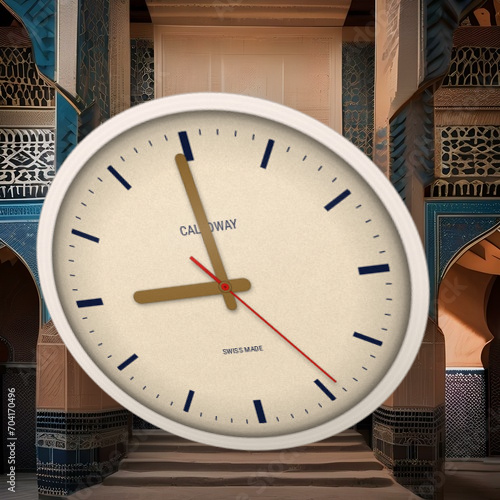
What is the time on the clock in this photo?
8:59:24
